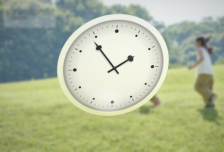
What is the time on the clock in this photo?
1:54
